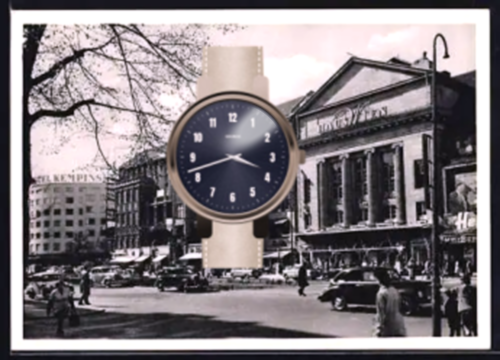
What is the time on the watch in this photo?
3:42
